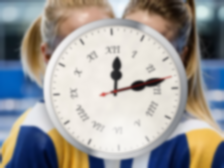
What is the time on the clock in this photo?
12:13:13
